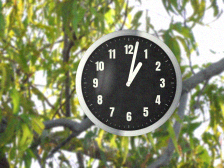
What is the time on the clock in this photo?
1:02
